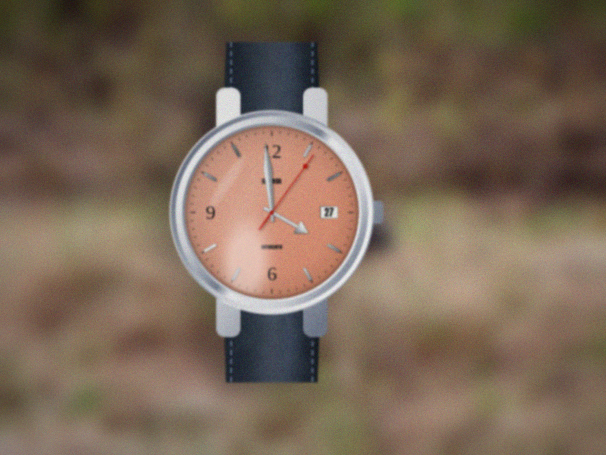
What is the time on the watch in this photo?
3:59:06
